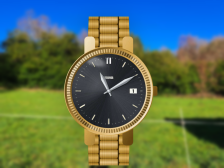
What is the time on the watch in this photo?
11:10
